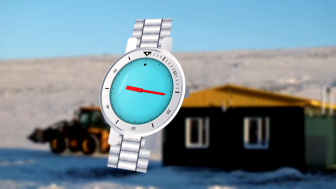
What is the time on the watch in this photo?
9:16
